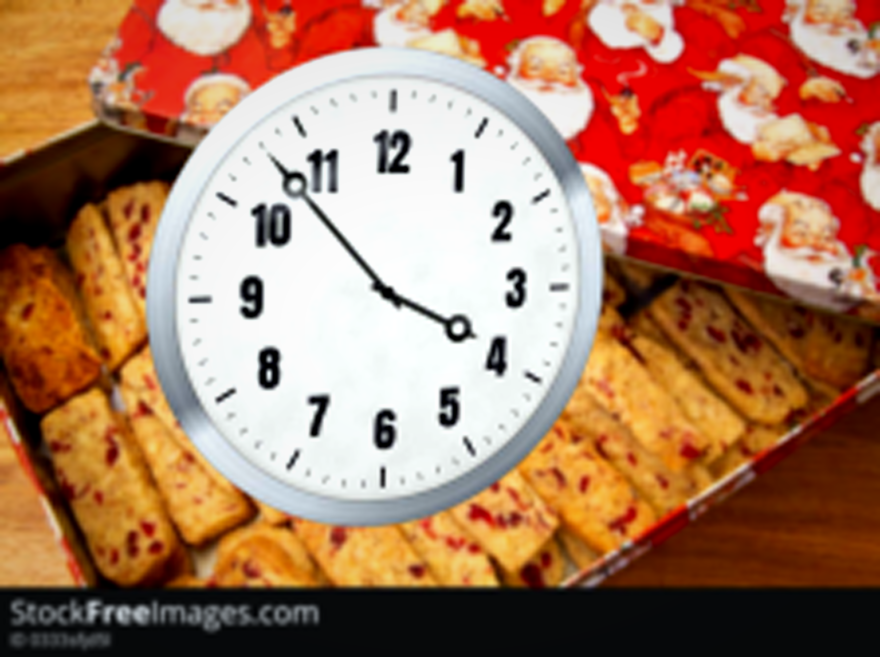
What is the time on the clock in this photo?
3:53
